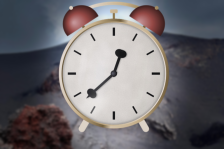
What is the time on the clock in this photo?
12:38
